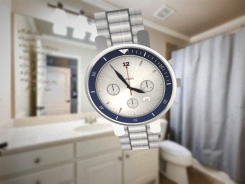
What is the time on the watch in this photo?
3:55
